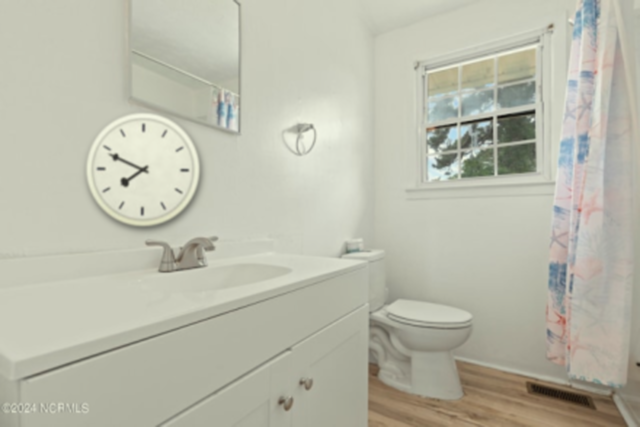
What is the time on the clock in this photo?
7:49
